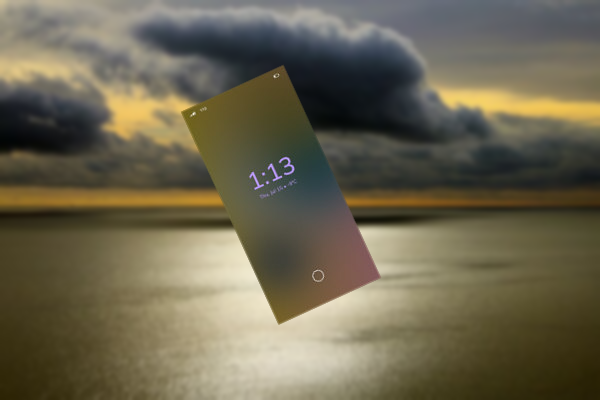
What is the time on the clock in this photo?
1:13
